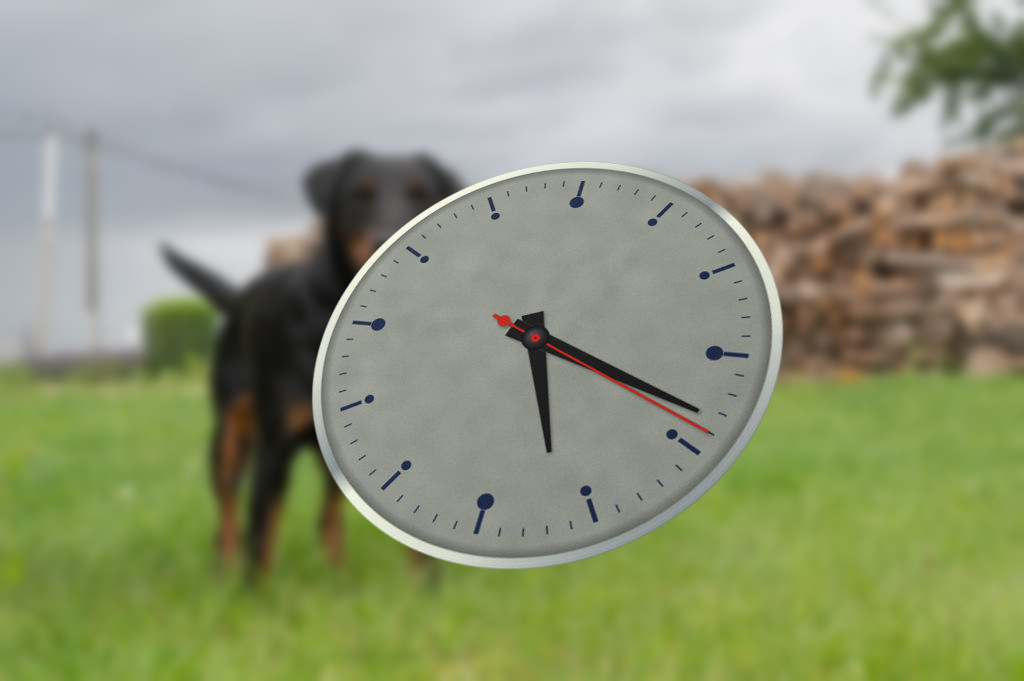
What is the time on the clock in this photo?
5:18:19
